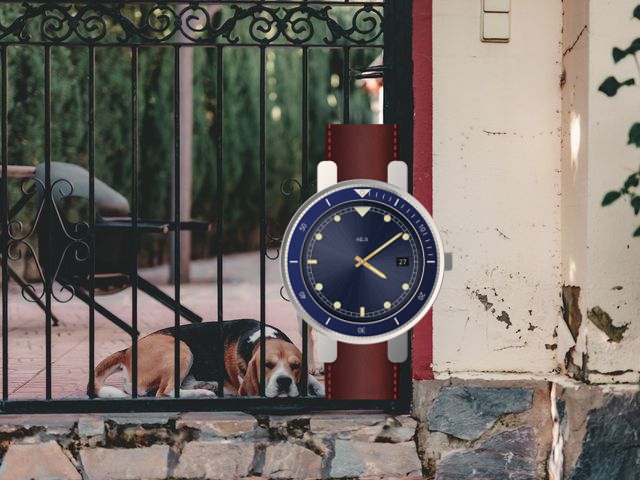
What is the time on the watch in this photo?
4:09
